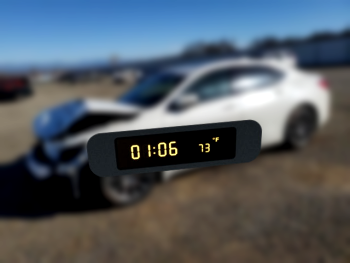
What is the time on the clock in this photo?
1:06
